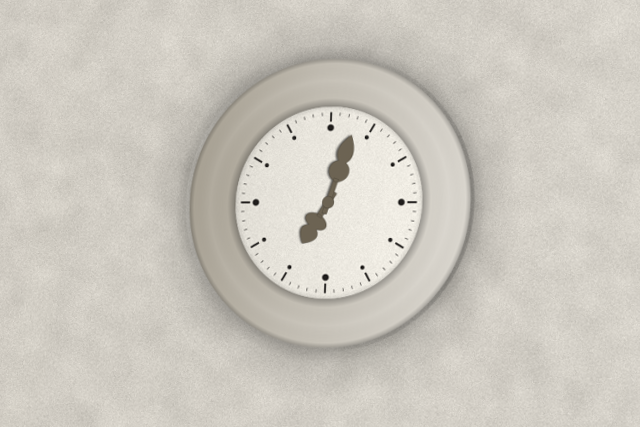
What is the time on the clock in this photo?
7:03
